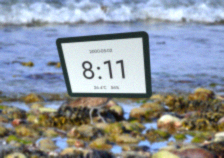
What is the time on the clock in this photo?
8:11
